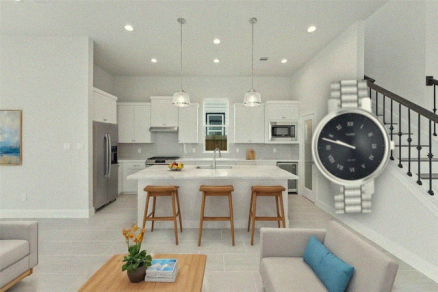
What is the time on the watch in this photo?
9:48
